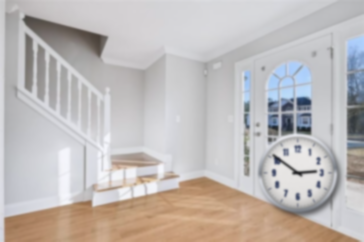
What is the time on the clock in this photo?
2:51
